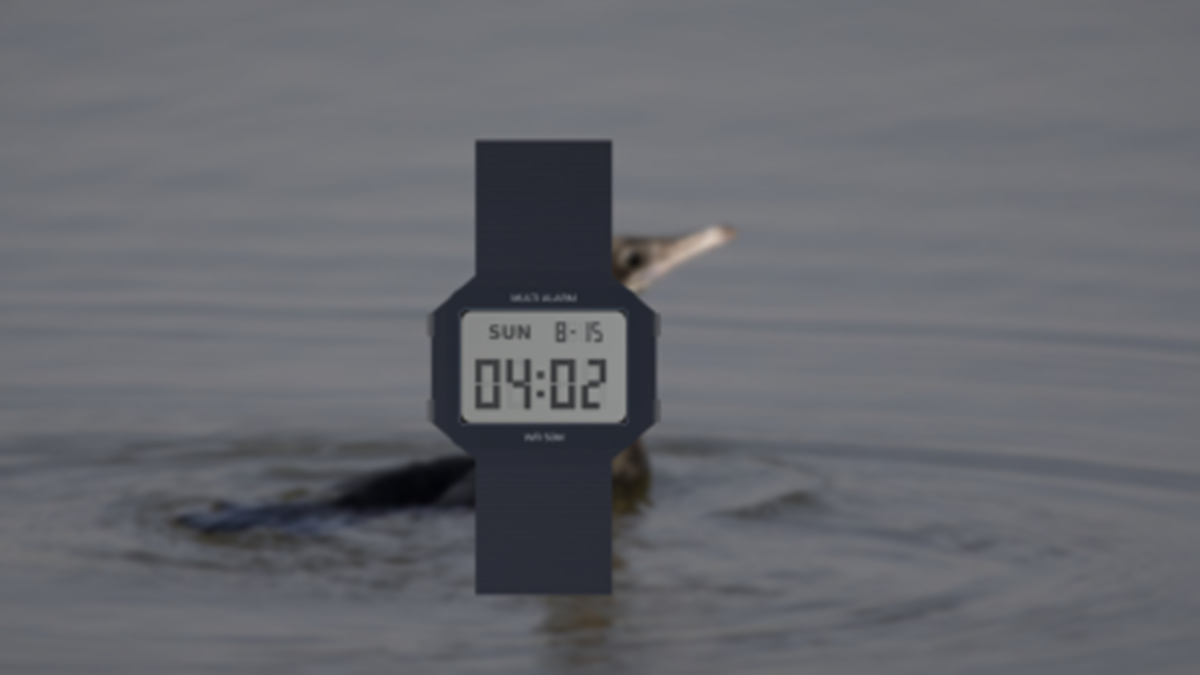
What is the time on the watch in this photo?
4:02
